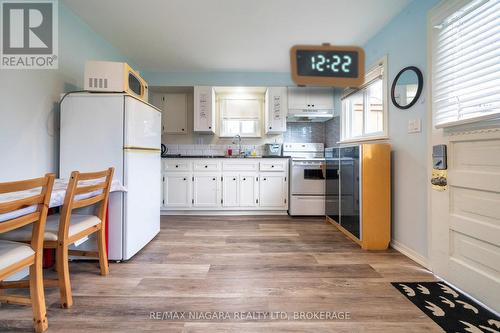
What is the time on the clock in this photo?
12:22
